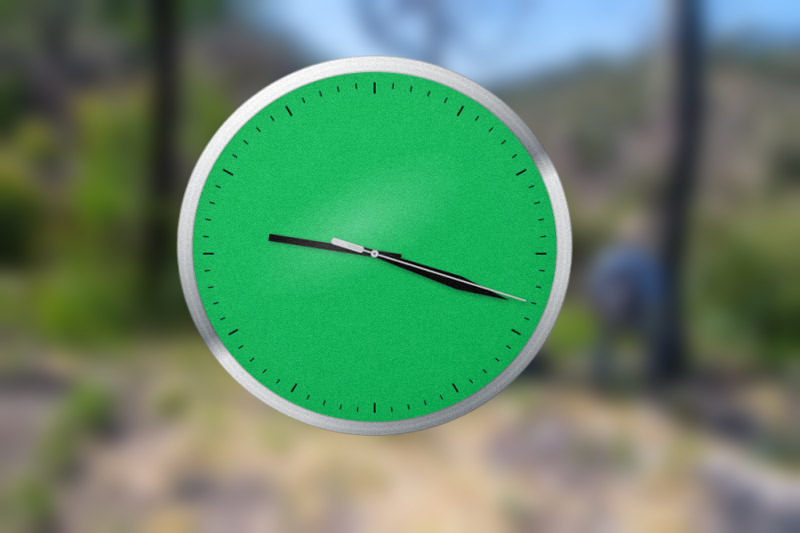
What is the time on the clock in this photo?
9:18:18
